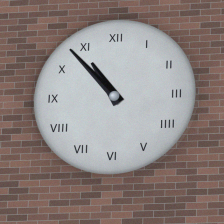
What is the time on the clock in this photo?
10:53
